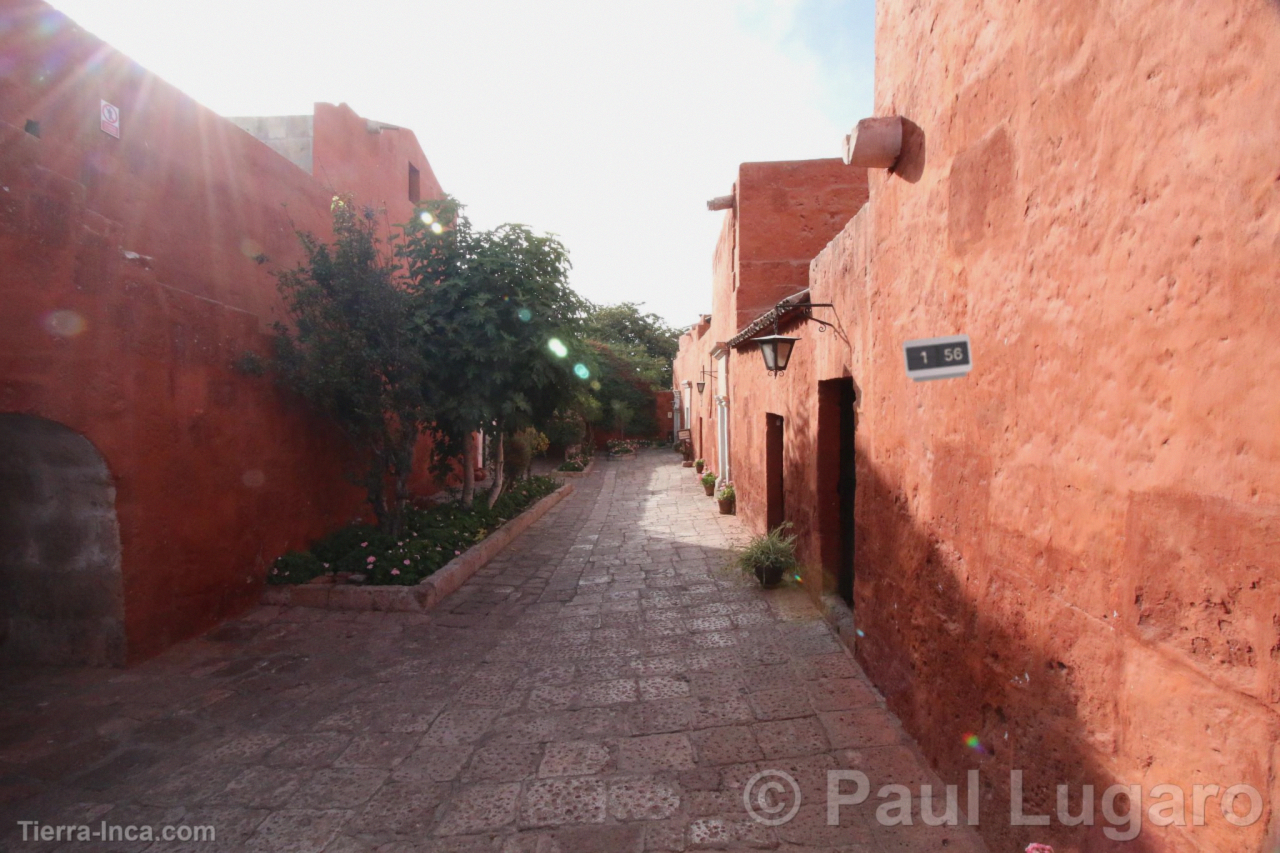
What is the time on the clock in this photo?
1:56
